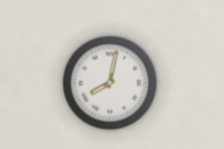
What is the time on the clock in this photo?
8:02
